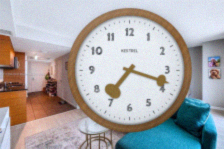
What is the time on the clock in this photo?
7:18
